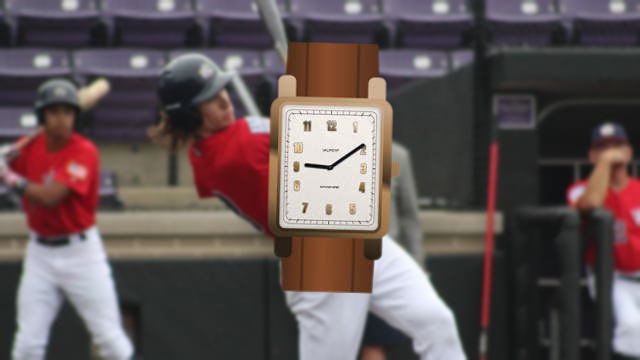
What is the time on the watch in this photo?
9:09
